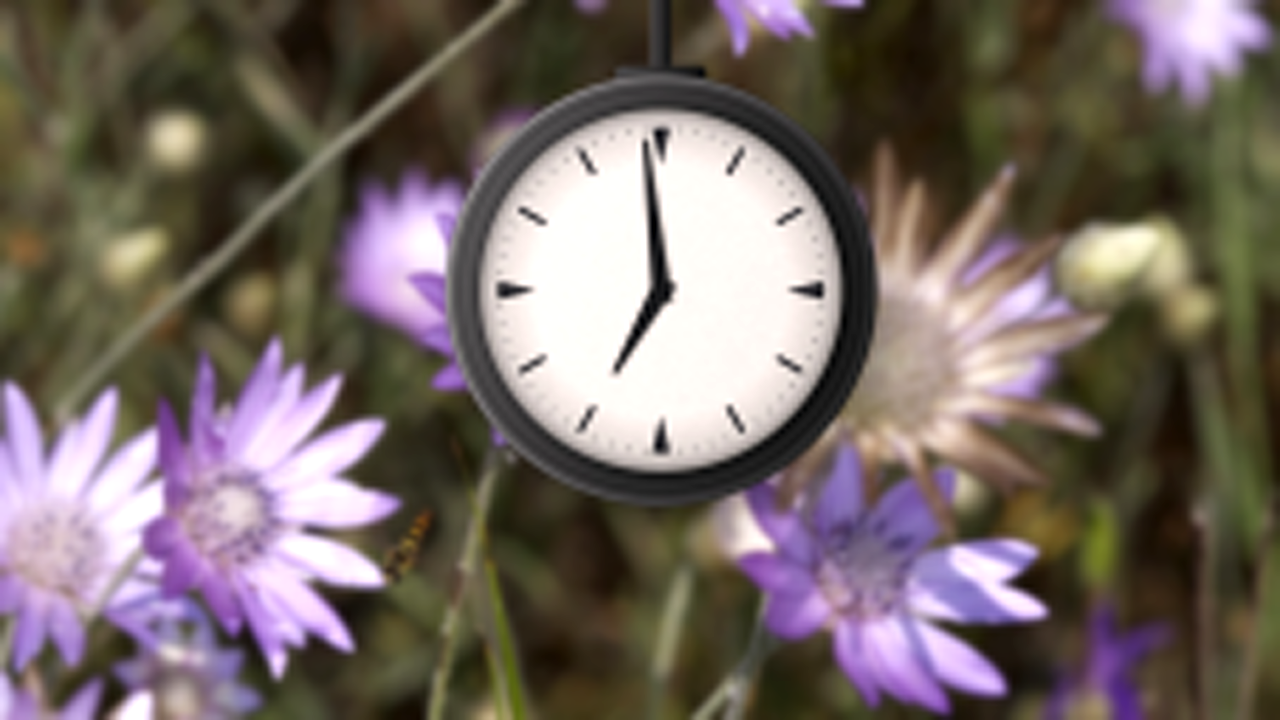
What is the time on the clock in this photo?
6:59
